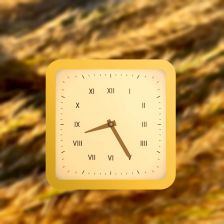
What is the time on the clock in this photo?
8:25
